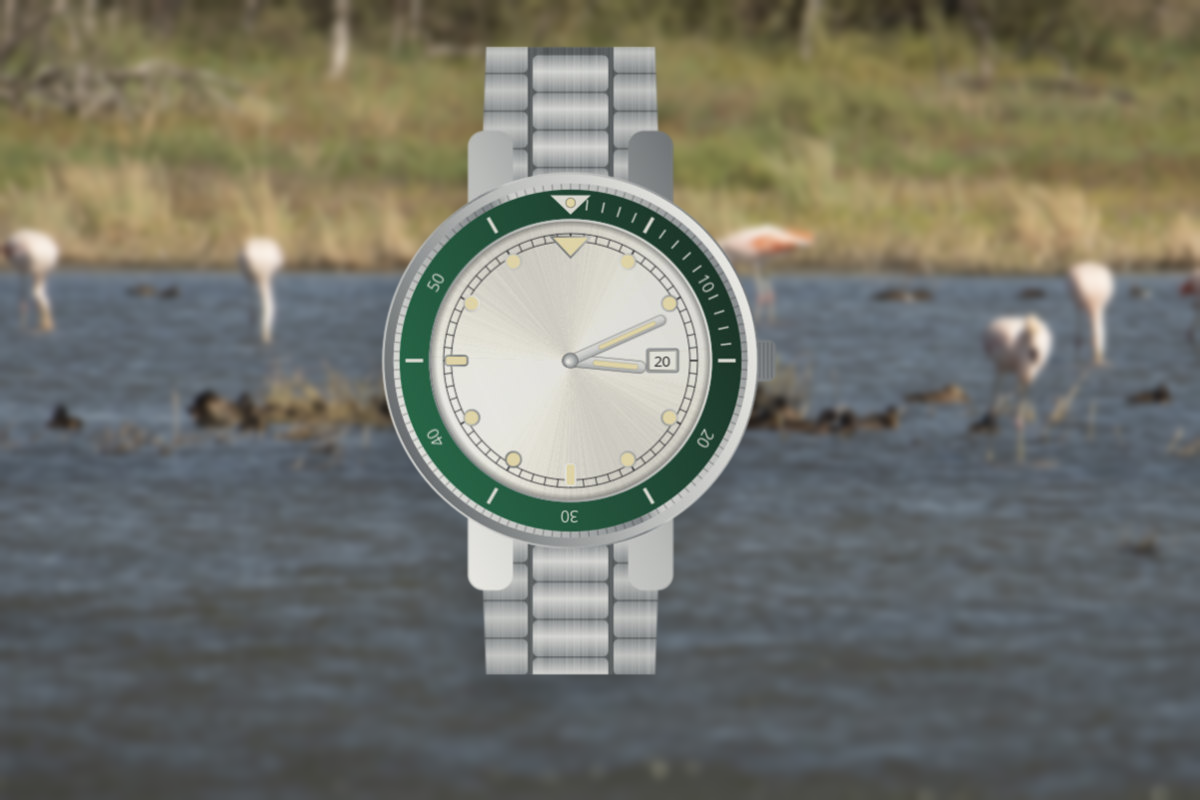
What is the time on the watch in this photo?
3:11
